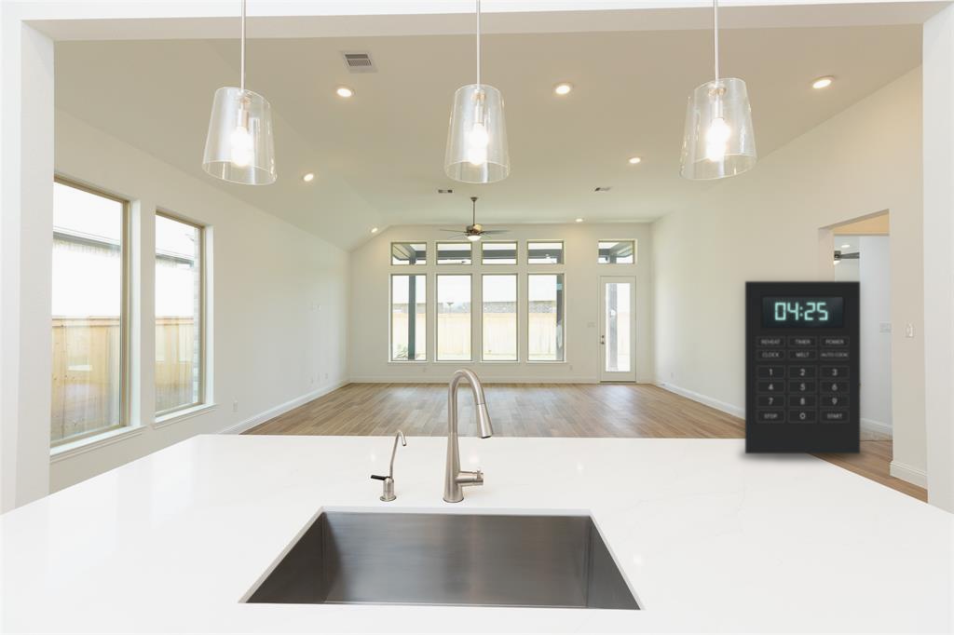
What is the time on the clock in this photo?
4:25
